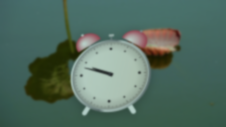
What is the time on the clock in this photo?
9:48
